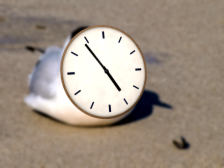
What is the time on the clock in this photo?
4:54
